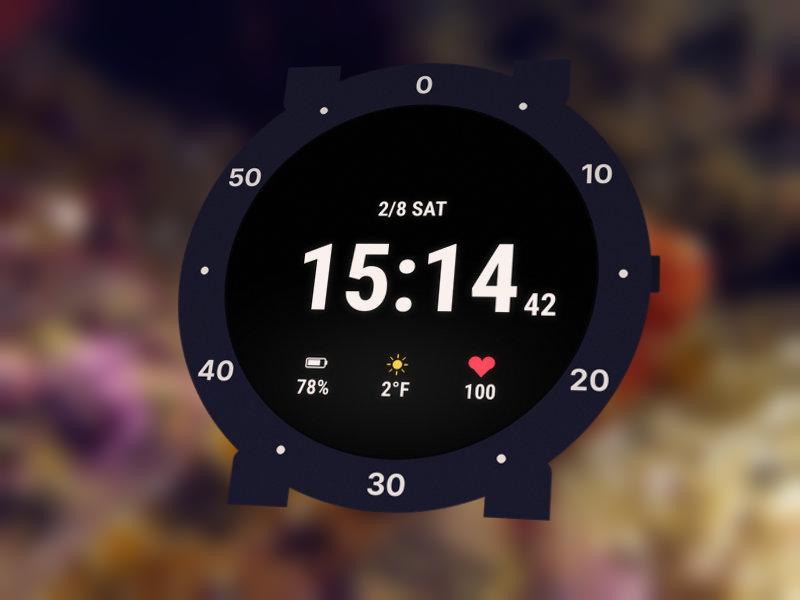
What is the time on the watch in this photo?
15:14:42
